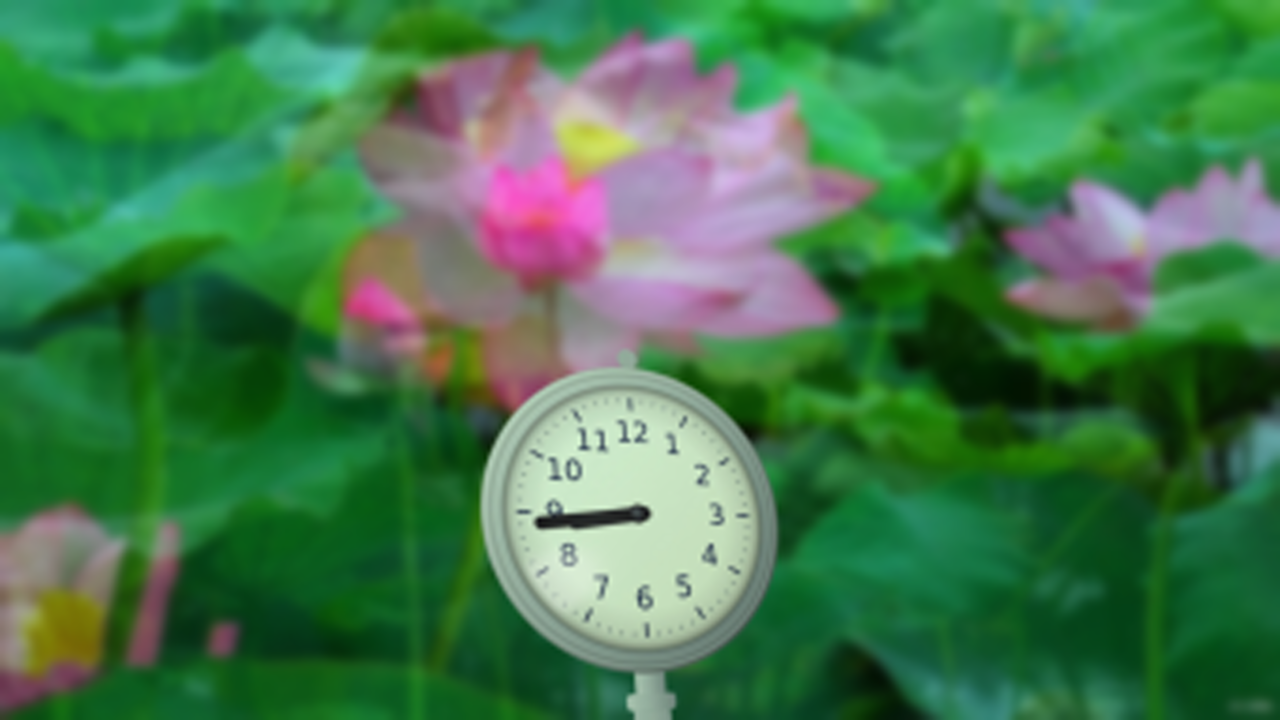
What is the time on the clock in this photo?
8:44
